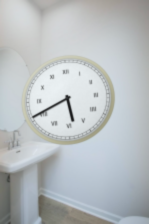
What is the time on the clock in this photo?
5:41
